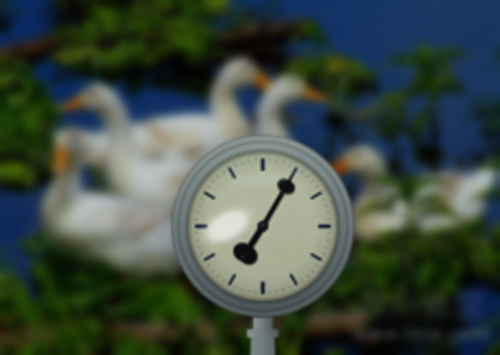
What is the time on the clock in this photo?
7:05
